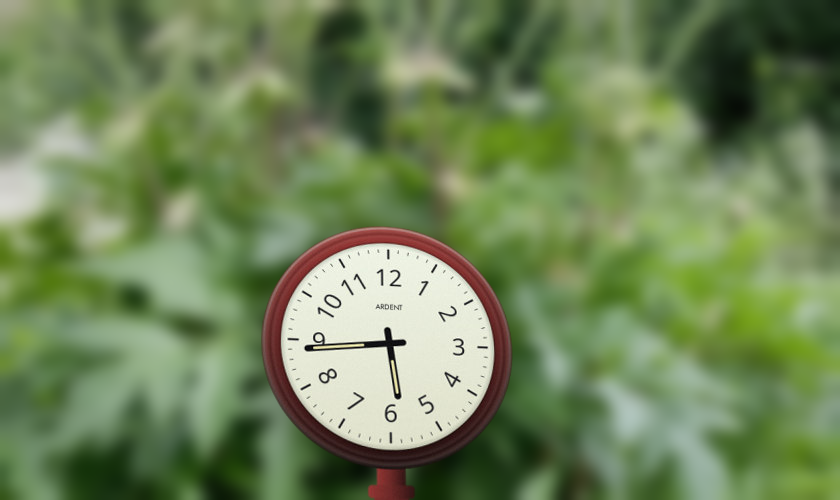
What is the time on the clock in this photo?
5:44
